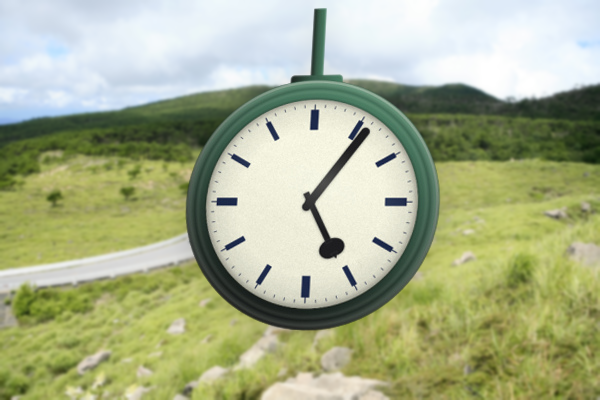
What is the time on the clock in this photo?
5:06
